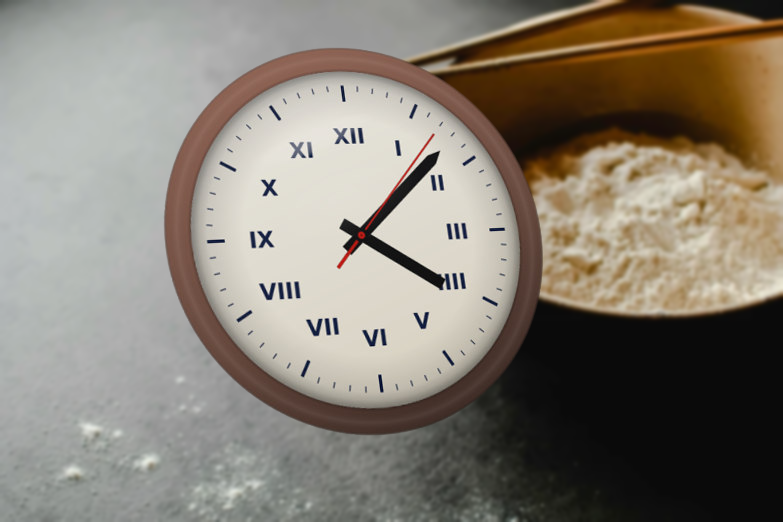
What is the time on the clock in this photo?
4:08:07
